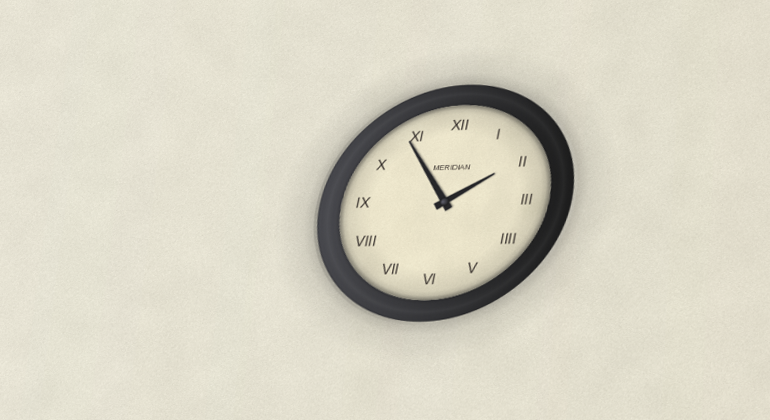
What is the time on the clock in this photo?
1:54
